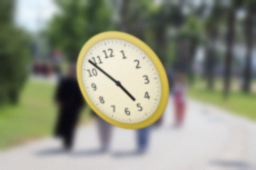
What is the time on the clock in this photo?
4:53
